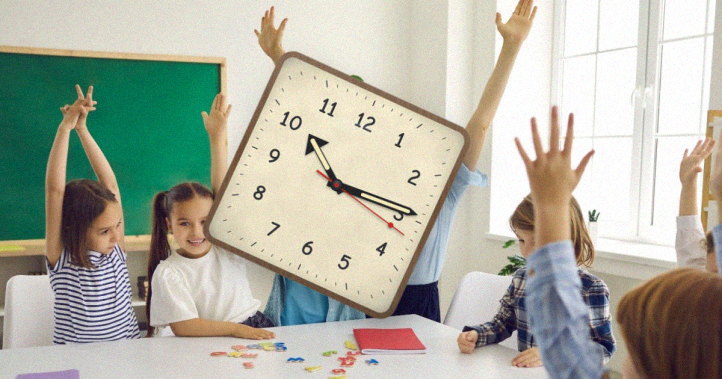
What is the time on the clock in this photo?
10:14:17
